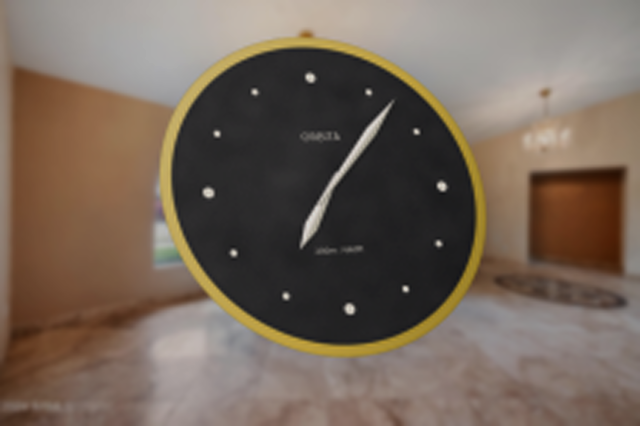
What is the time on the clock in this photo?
7:07
